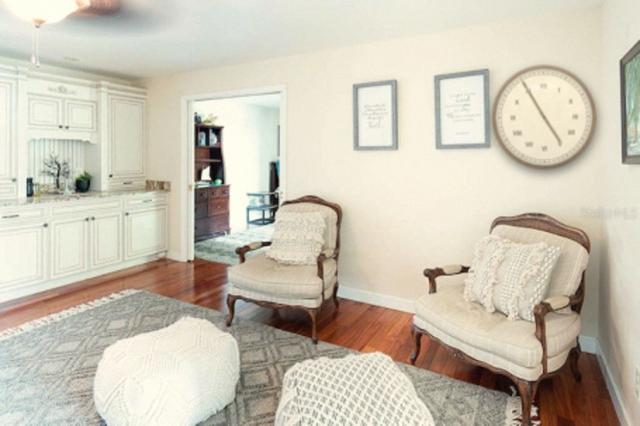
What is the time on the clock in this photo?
4:55
